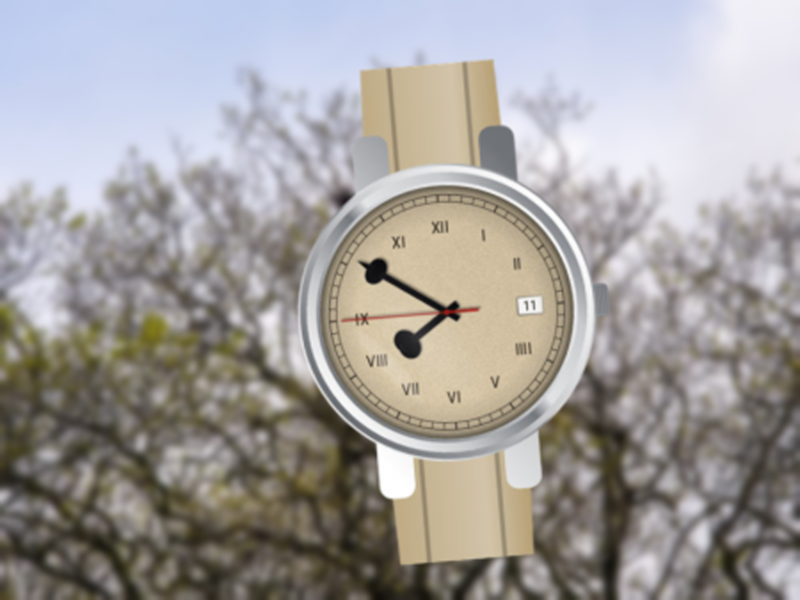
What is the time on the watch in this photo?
7:50:45
